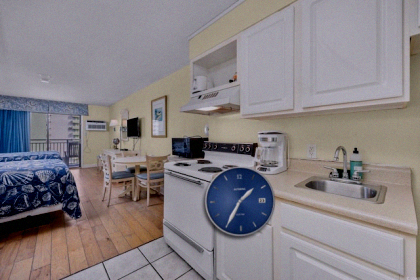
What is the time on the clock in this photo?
1:35
